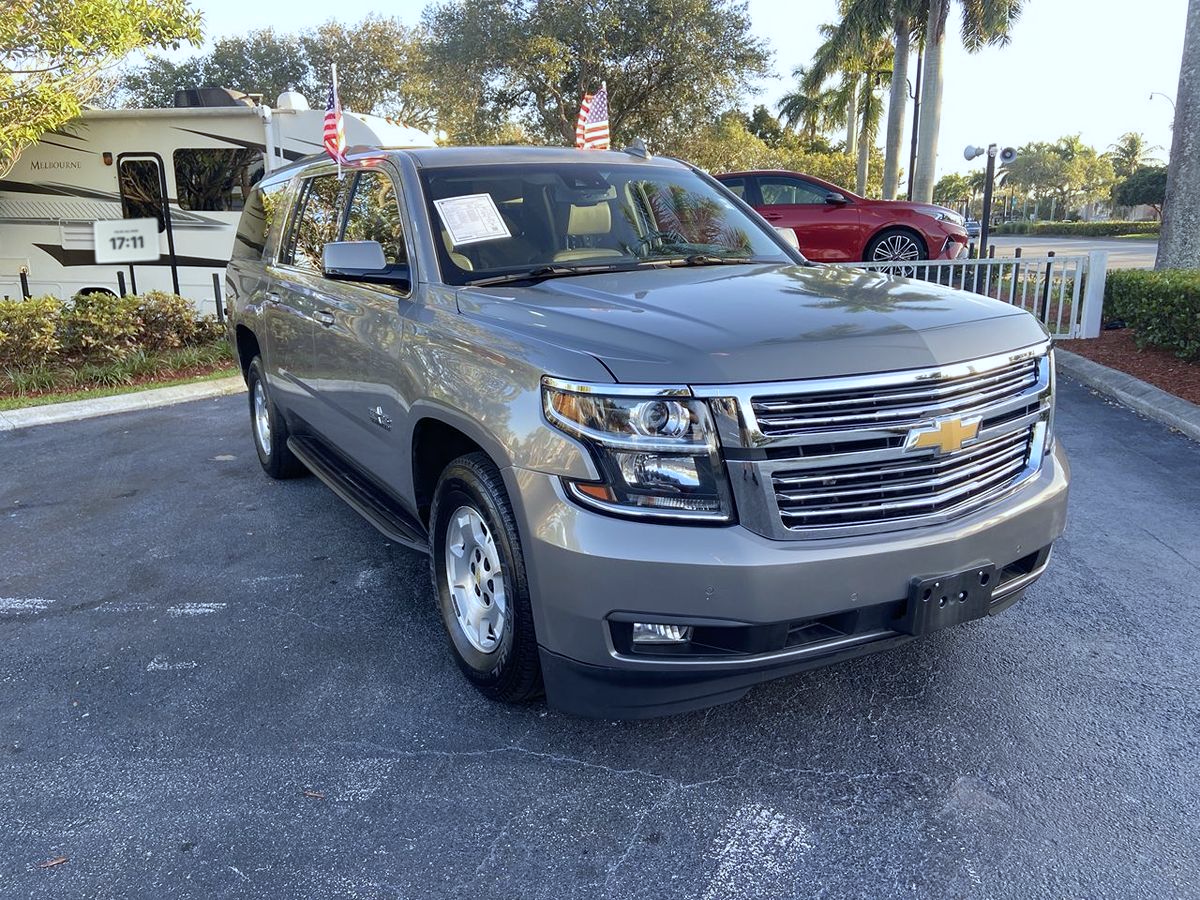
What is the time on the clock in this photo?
17:11
